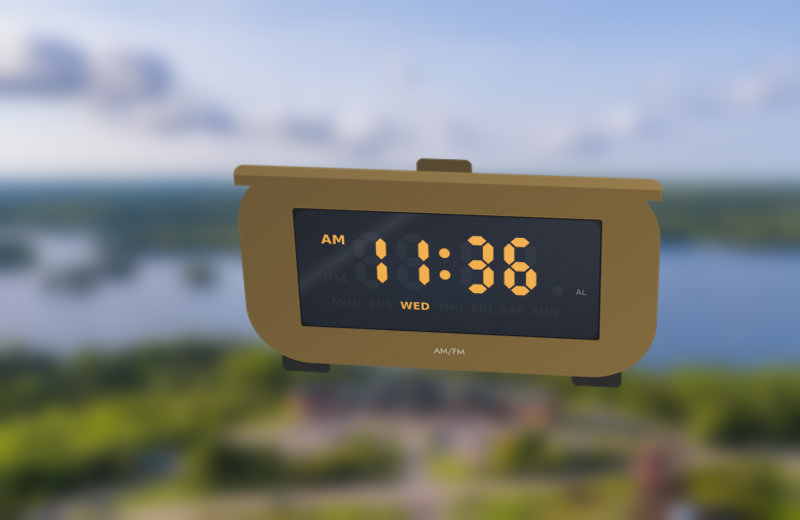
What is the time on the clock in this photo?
11:36
